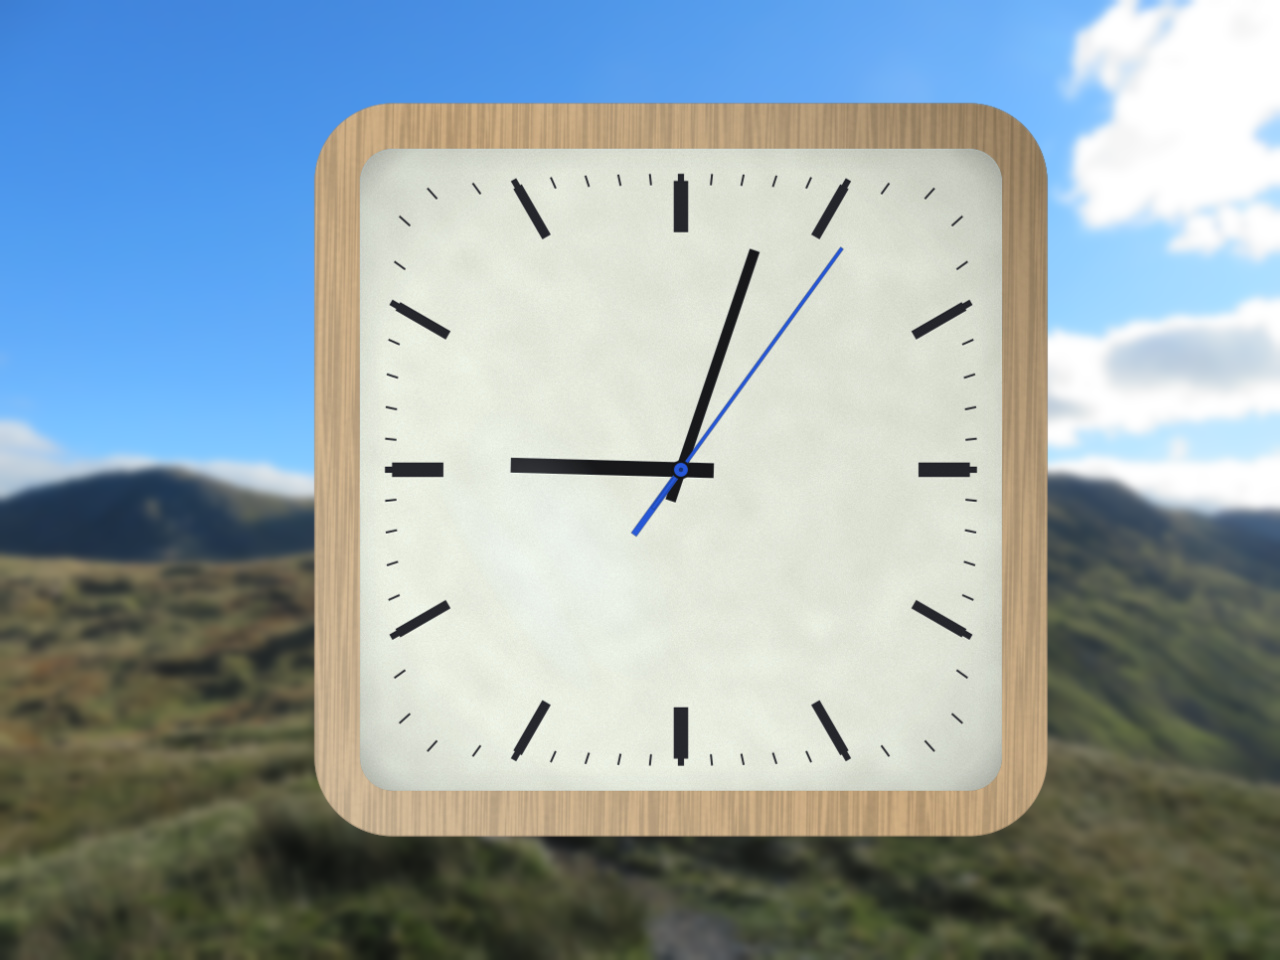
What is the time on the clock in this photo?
9:03:06
